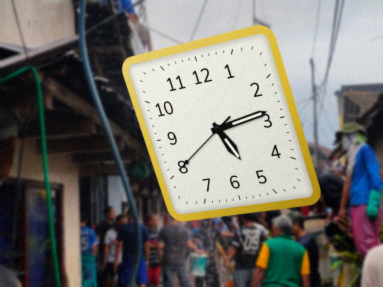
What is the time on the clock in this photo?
5:13:40
